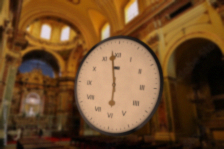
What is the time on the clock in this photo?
5:58
